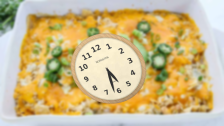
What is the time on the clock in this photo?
5:32
